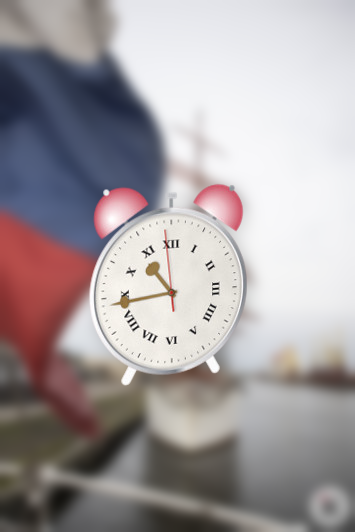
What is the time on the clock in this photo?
10:43:59
